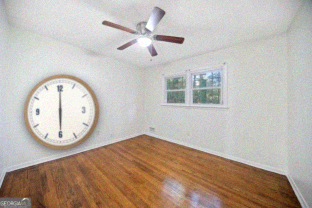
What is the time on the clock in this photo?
6:00
